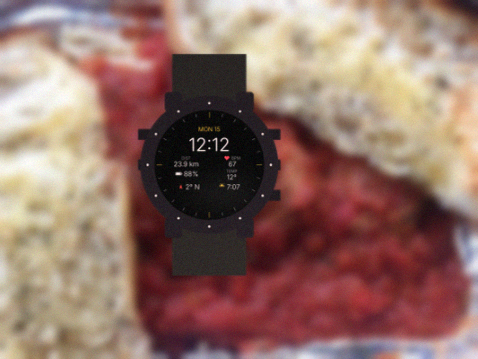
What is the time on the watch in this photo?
12:12
